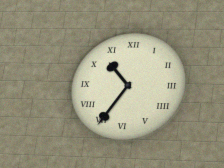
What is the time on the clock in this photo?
10:35
